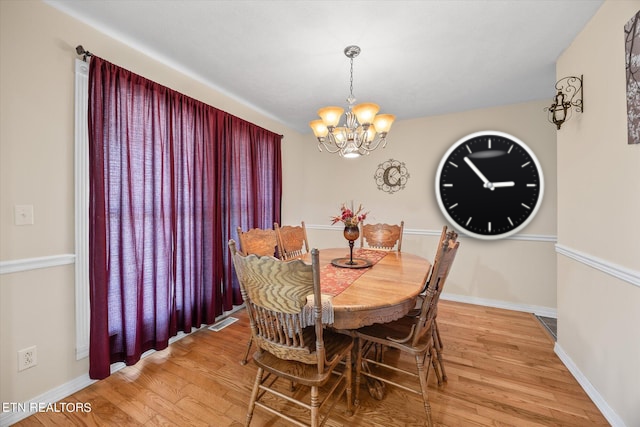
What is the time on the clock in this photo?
2:53
